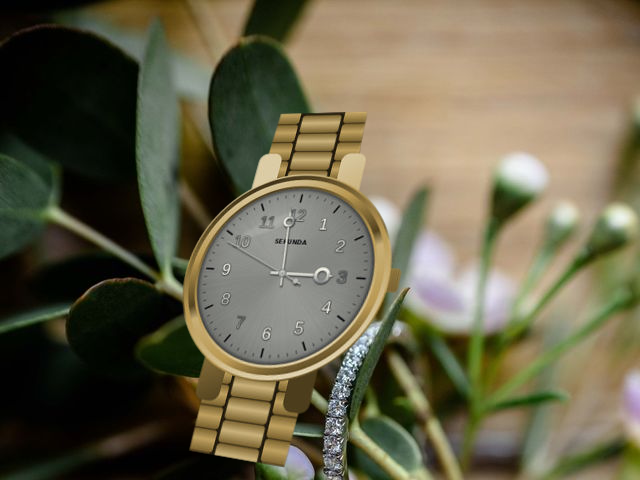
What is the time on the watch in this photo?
2:58:49
